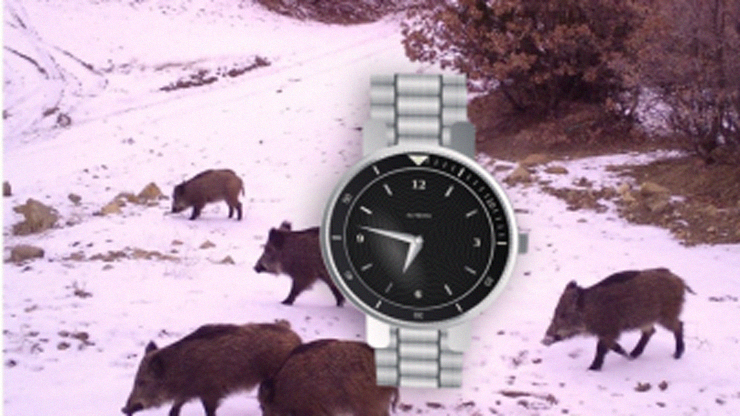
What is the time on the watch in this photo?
6:47
